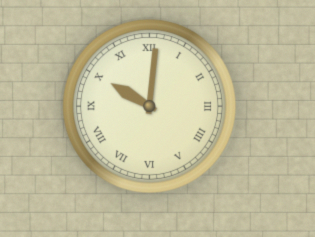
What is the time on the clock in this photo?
10:01
